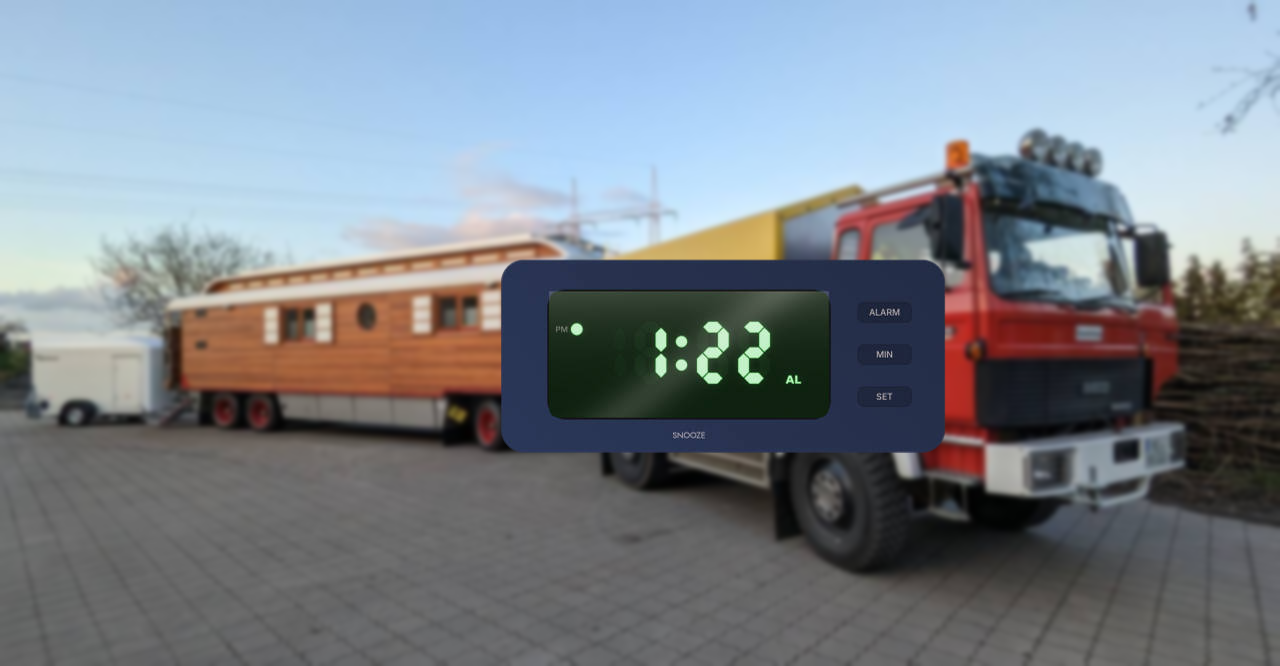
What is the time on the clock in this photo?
1:22
